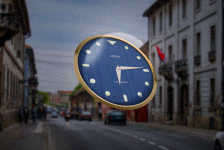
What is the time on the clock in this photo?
6:14
